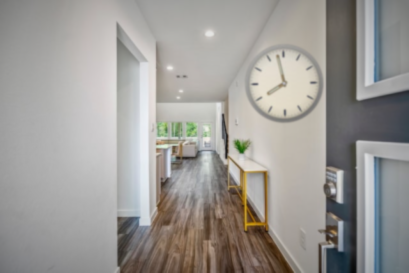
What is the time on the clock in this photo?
7:58
